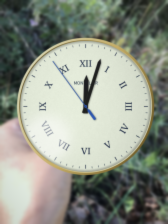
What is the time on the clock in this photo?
12:02:54
